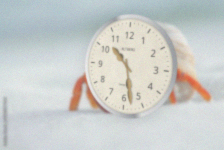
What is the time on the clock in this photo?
10:28
